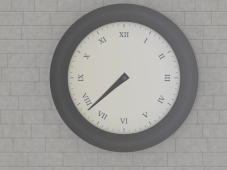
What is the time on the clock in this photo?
7:38
